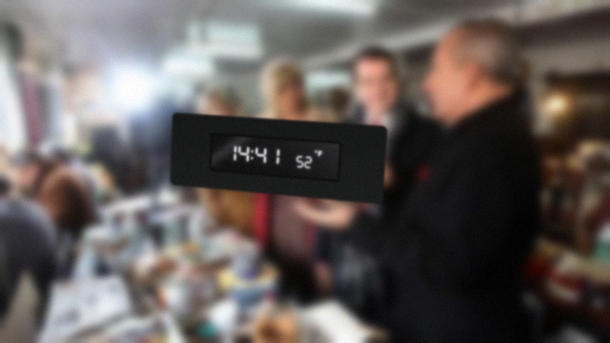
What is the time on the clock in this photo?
14:41
